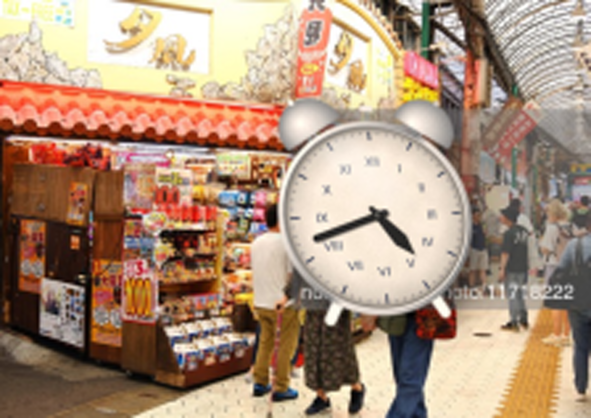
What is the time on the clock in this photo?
4:42
